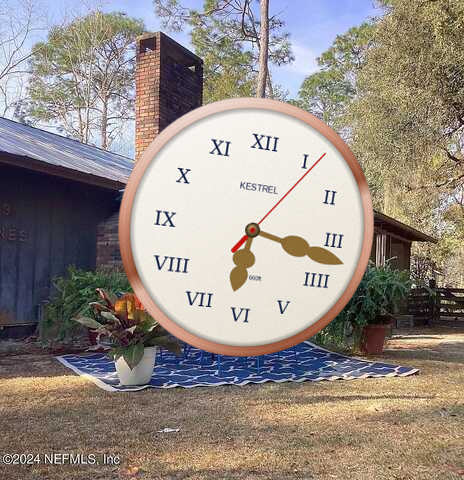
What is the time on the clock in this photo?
6:17:06
